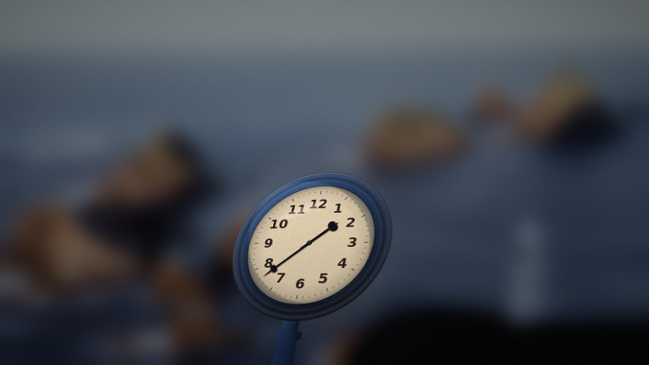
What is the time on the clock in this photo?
1:38
